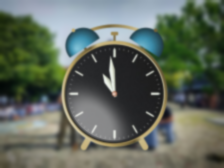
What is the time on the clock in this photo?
10:59
